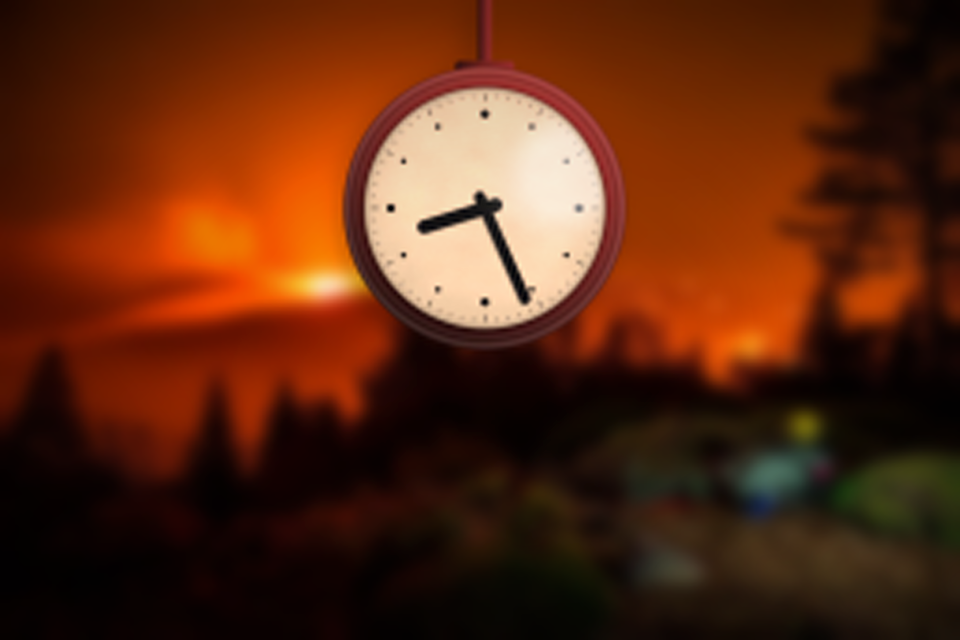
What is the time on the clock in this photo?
8:26
